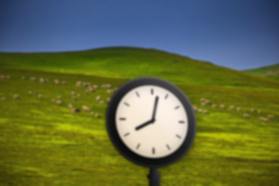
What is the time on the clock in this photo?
8:02
